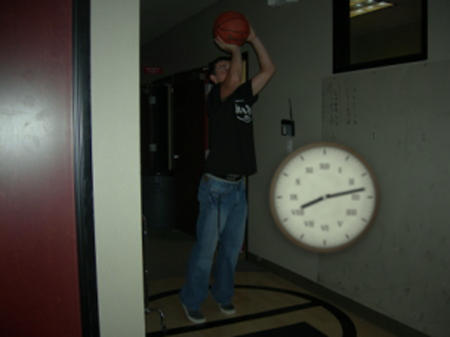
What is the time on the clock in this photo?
8:13
